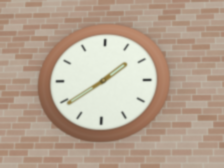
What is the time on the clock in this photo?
1:39
